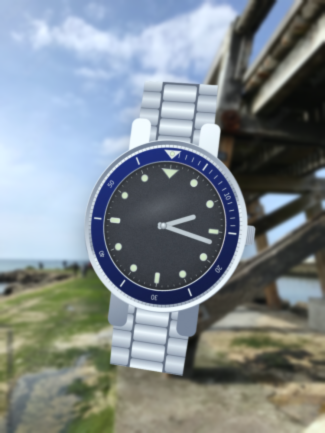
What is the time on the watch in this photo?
2:17
